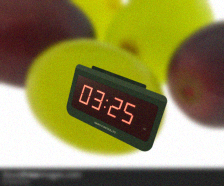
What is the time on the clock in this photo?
3:25
